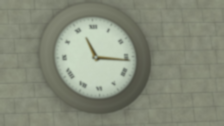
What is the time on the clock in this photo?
11:16
